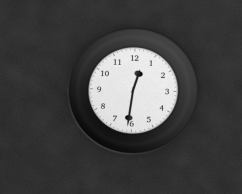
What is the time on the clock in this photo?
12:31
